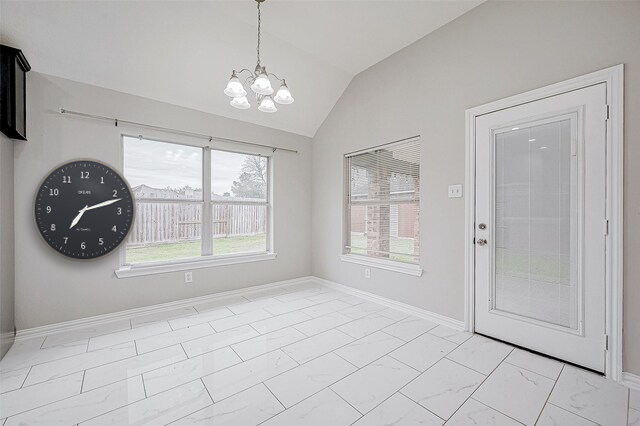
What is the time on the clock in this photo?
7:12
